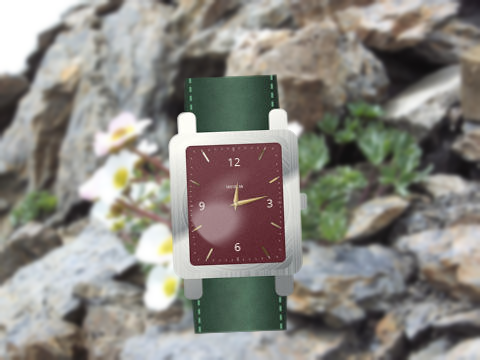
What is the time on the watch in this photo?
12:13
